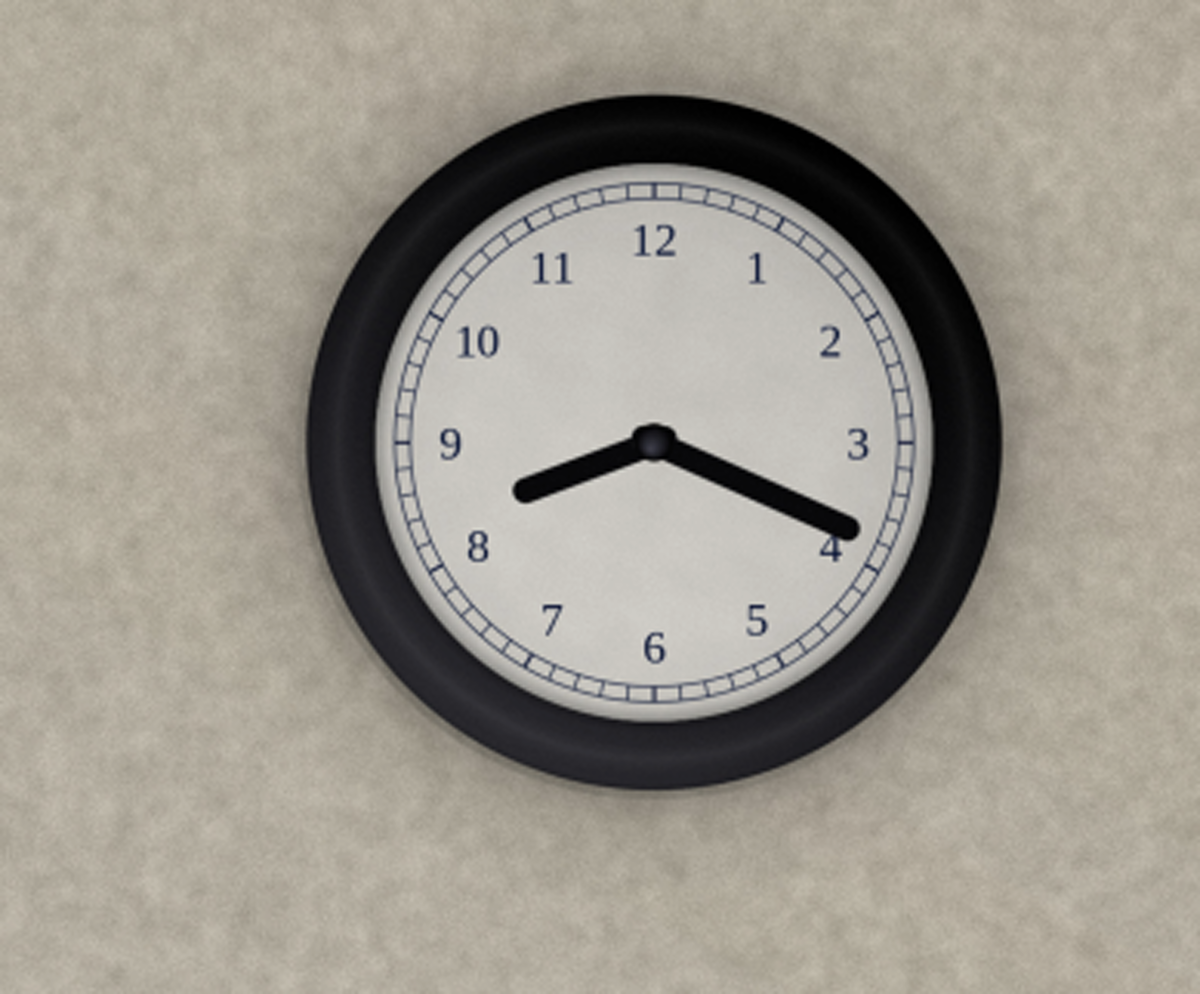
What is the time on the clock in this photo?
8:19
